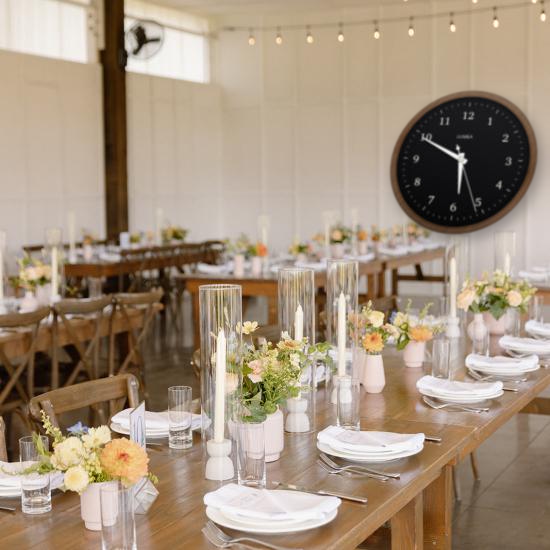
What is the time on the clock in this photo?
5:49:26
